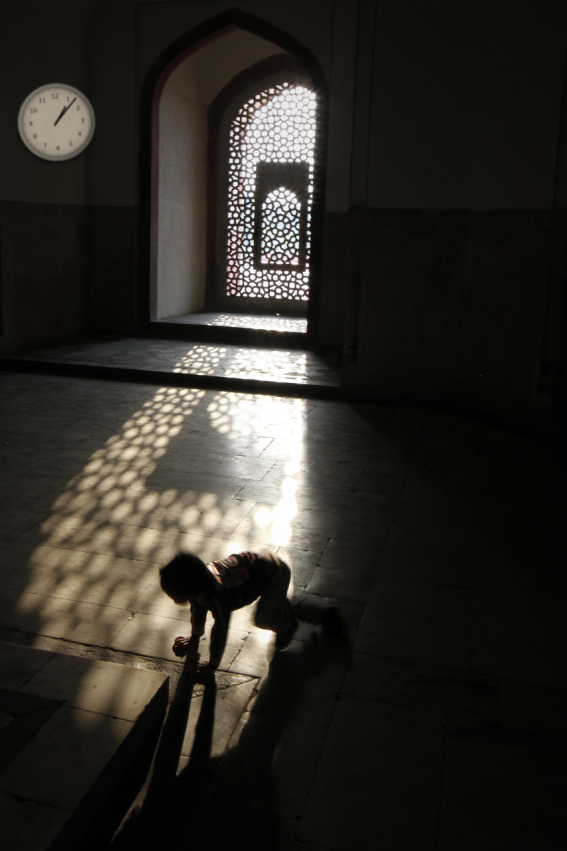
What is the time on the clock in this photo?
1:07
